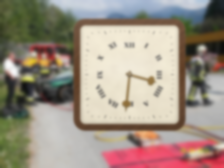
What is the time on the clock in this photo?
3:31
